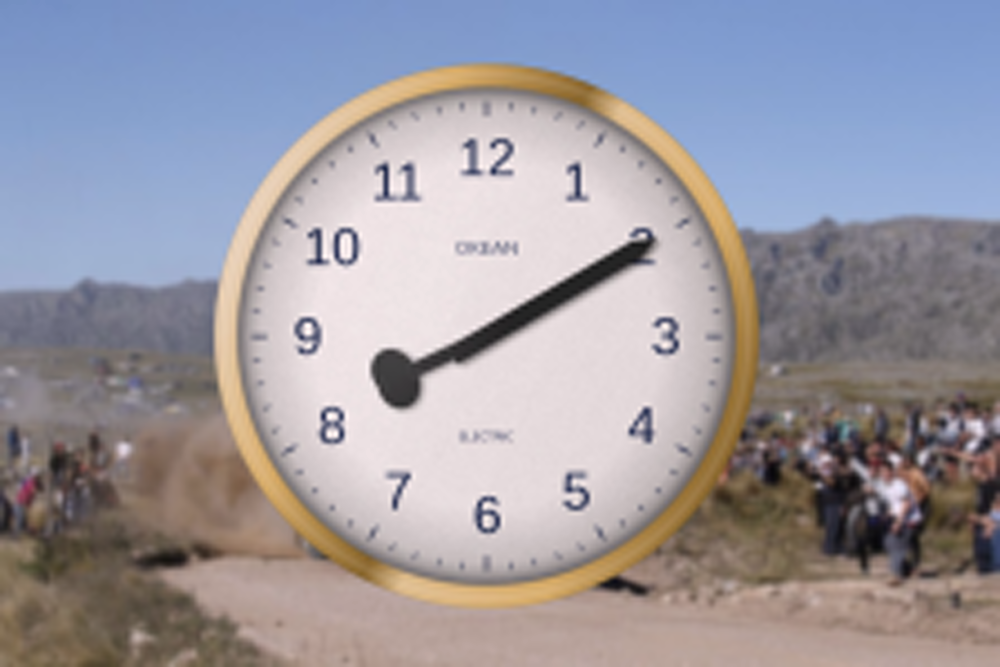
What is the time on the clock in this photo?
8:10
